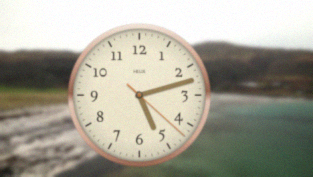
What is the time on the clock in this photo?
5:12:22
